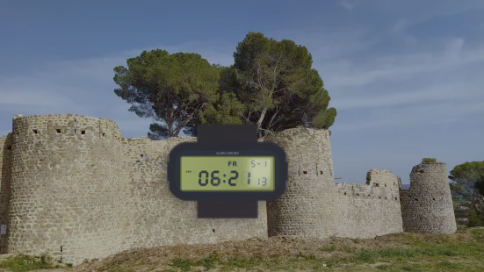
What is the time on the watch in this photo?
6:21:13
